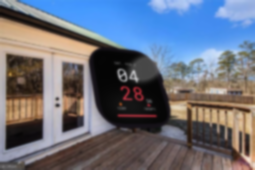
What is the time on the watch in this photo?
4:28
